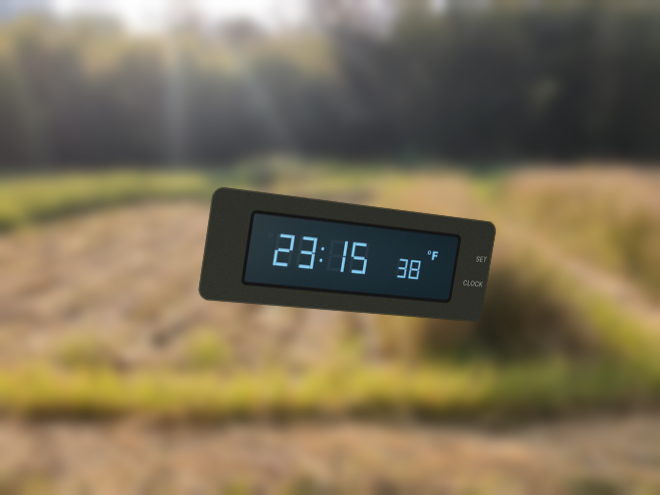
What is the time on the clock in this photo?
23:15
